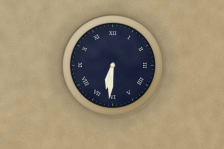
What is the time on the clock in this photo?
6:31
